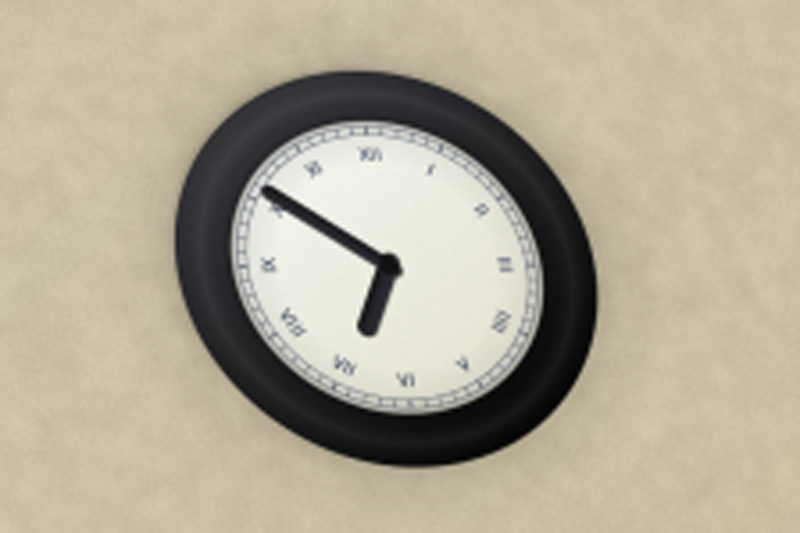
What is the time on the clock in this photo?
6:51
